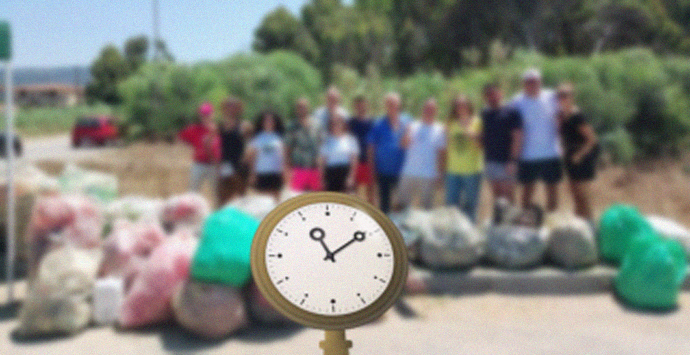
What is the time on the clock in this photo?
11:09
